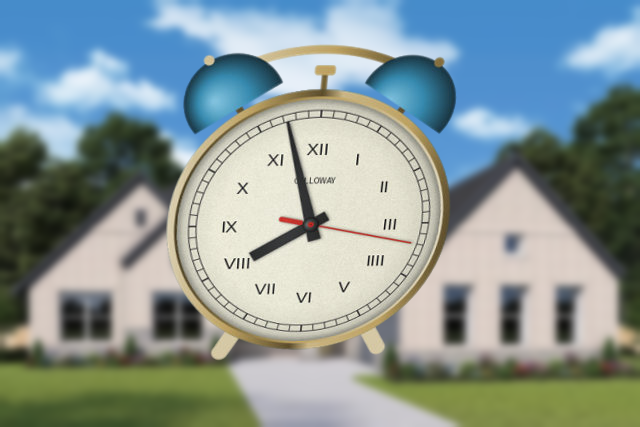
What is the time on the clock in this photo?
7:57:17
